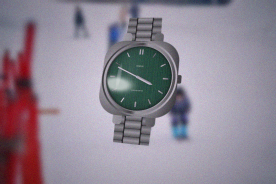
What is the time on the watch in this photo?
3:49
